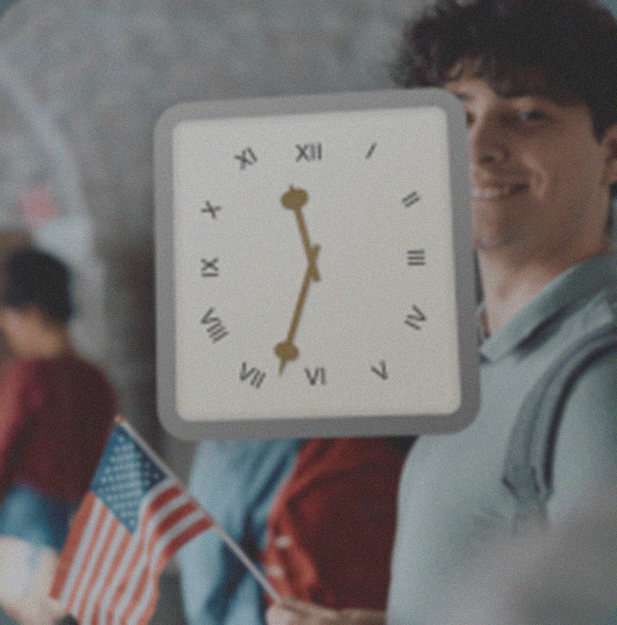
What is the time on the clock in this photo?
11:33
